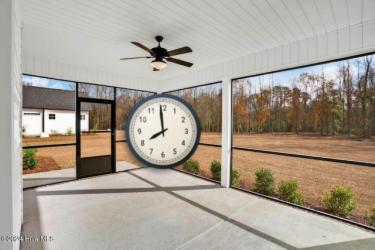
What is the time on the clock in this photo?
7:59
